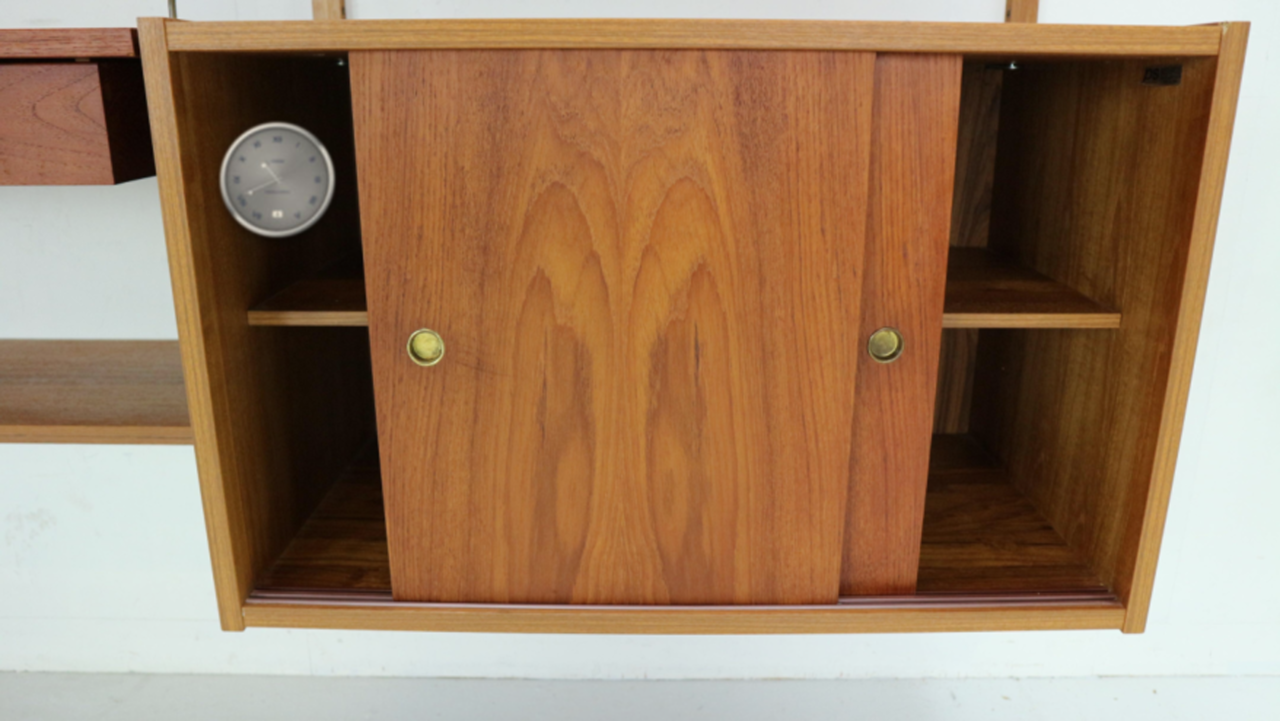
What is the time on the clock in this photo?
10:41
